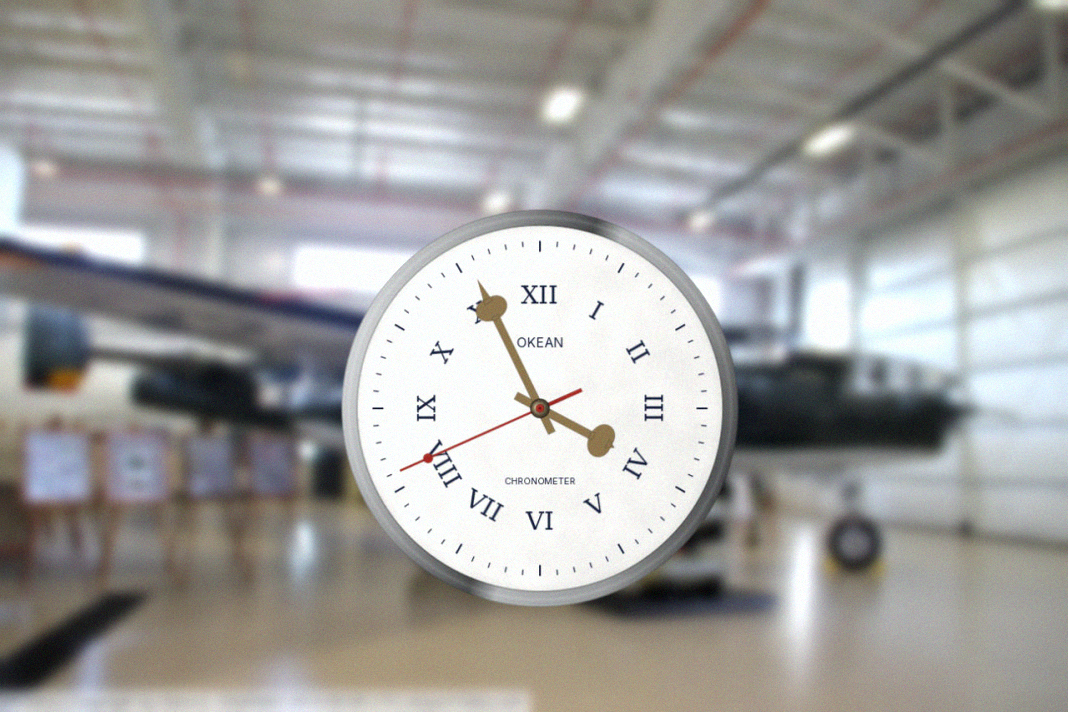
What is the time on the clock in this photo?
3:55:41
